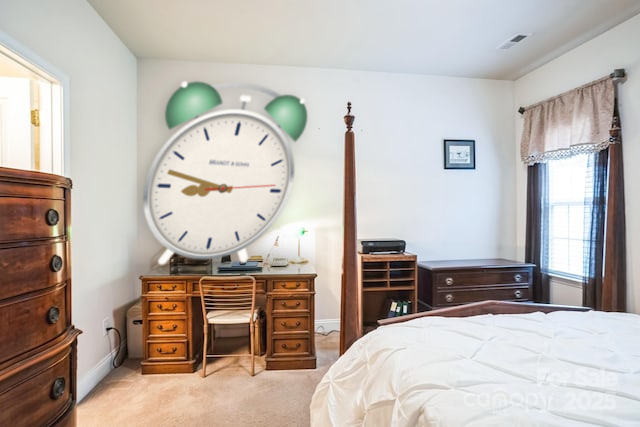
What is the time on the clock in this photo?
8:47:14
